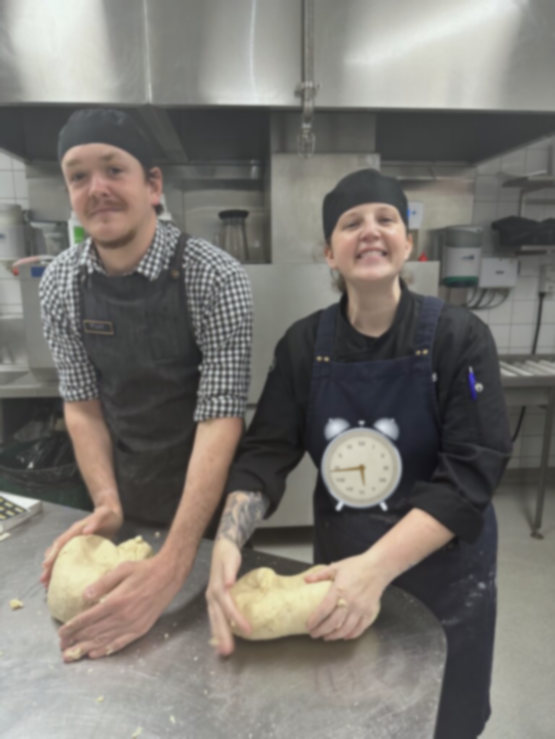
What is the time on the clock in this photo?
5:44
